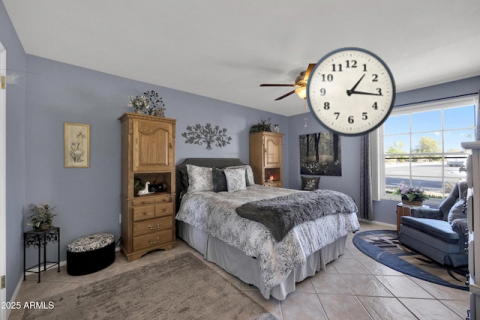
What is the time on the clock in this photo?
1:16
